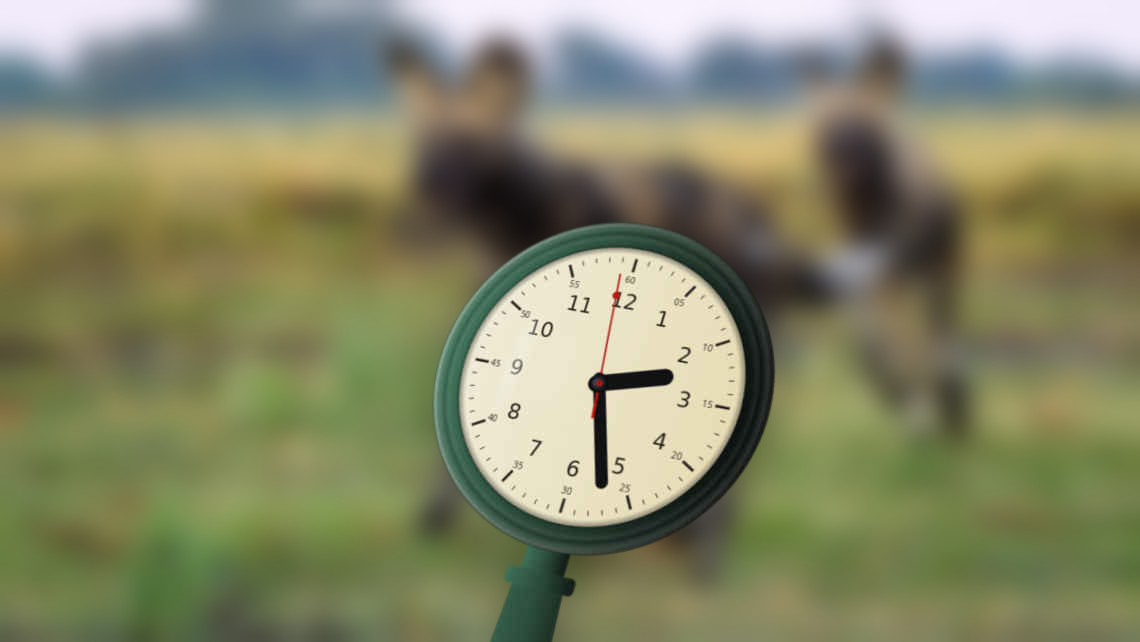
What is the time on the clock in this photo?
2:26:59
